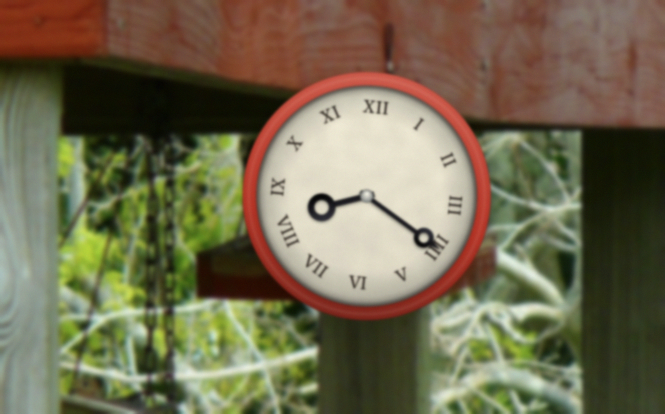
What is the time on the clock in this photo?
8:20
